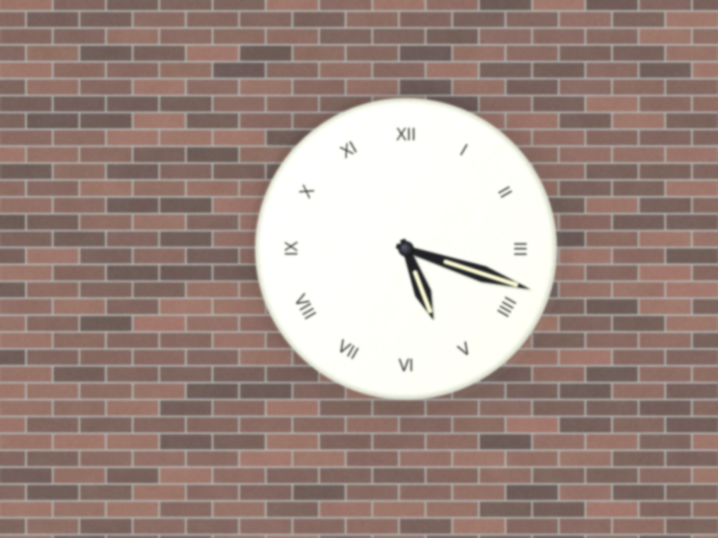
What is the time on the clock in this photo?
5:18
